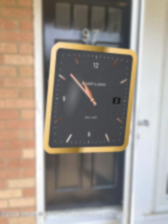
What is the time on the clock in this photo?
10:52
